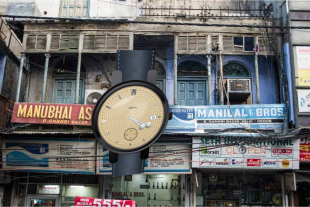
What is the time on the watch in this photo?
4:19
